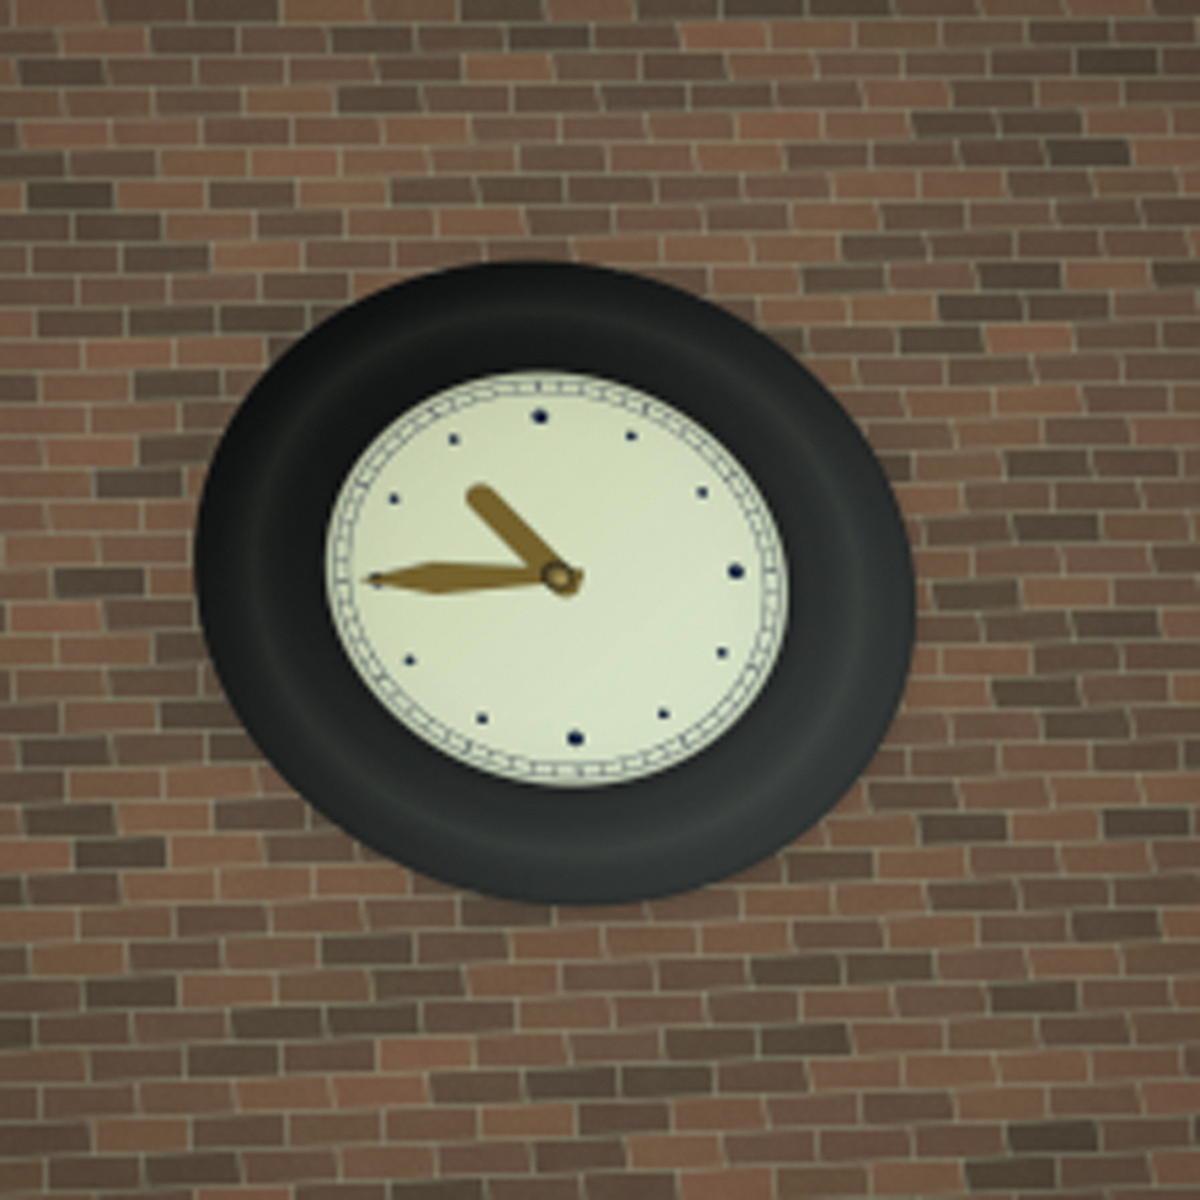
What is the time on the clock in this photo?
10:45
